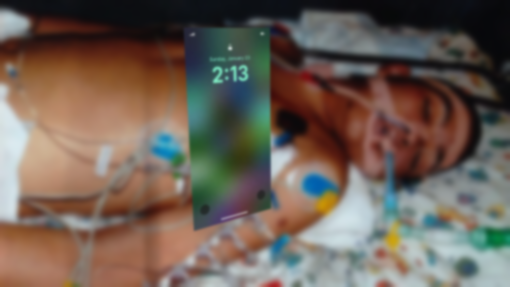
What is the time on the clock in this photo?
2:13
